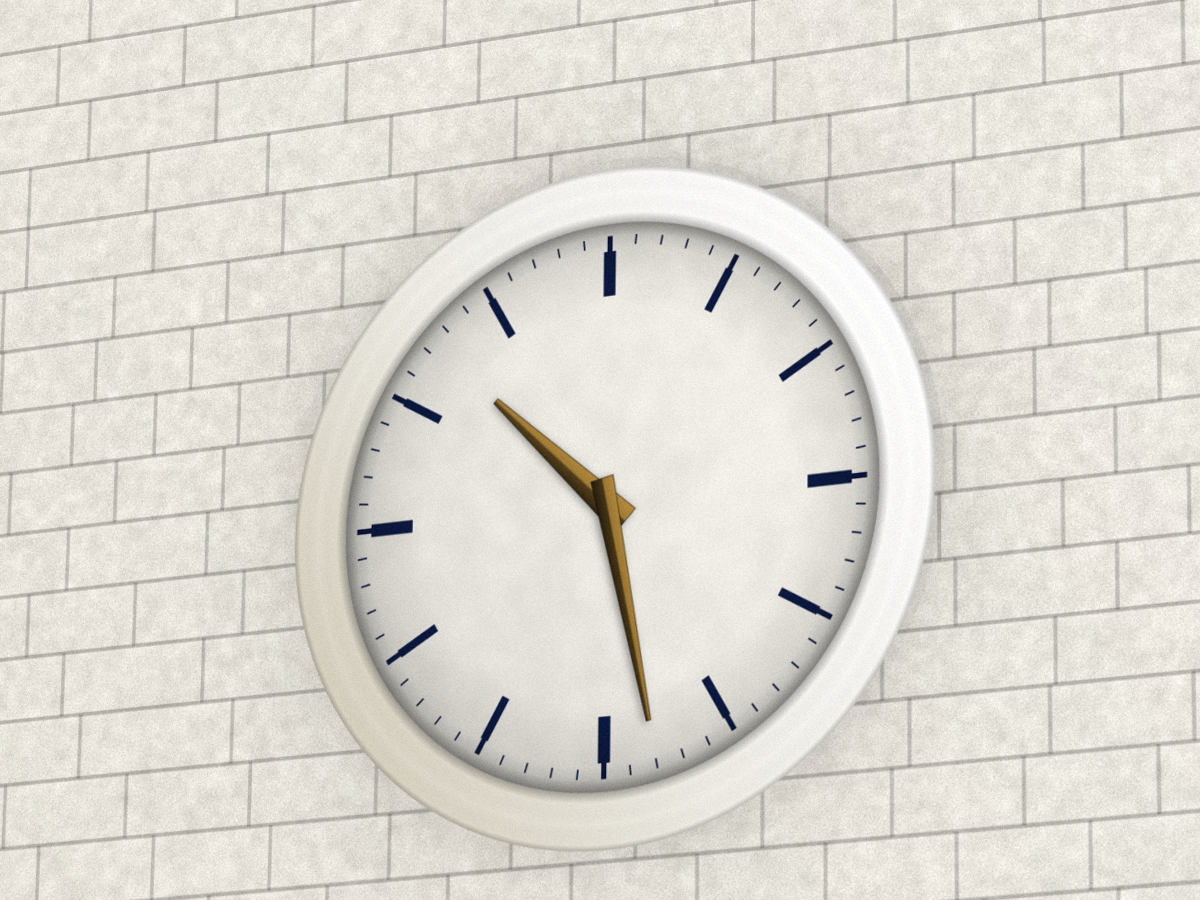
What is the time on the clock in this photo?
10:28
